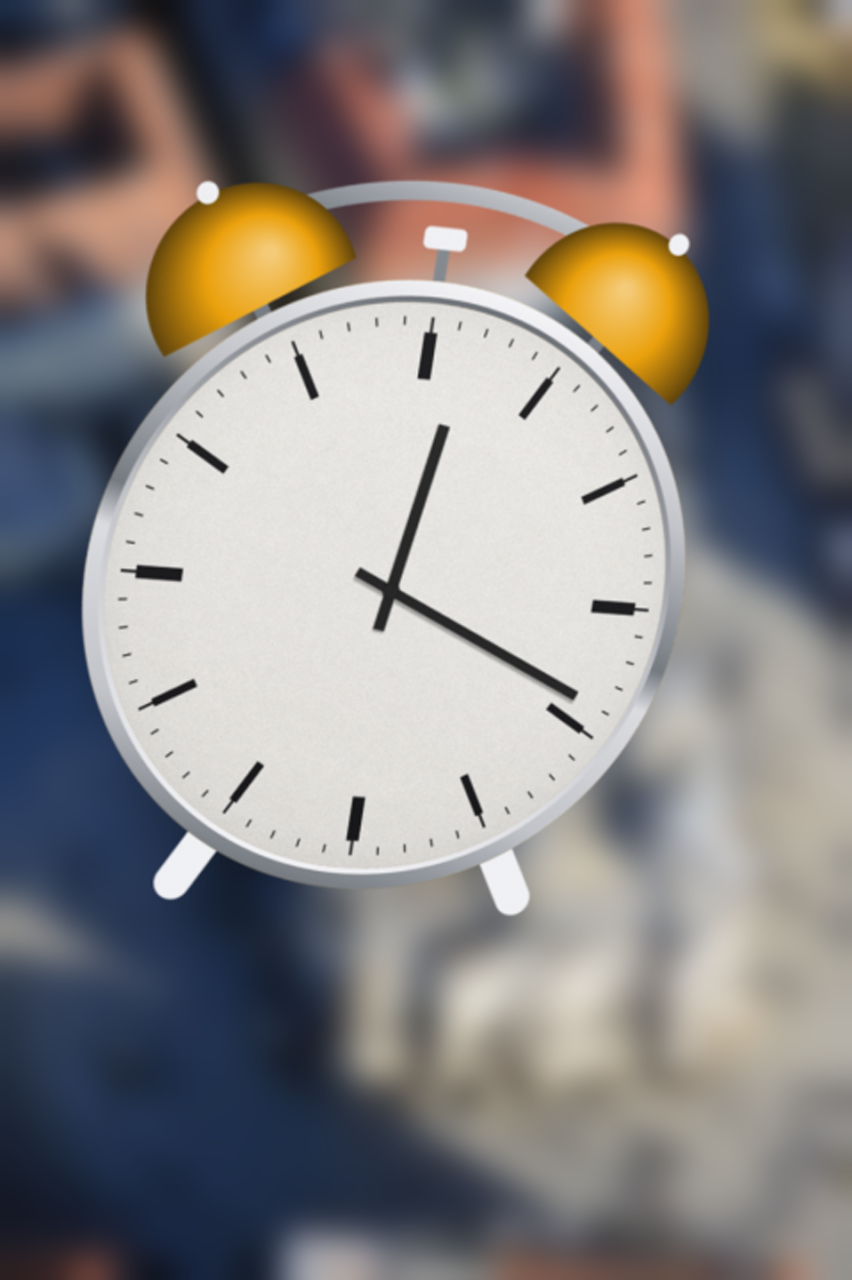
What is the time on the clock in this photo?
12:19
